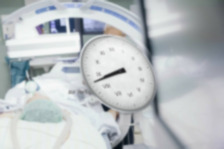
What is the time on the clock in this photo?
8:43
